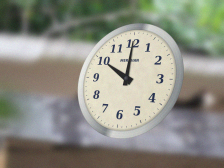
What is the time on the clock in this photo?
10:00
